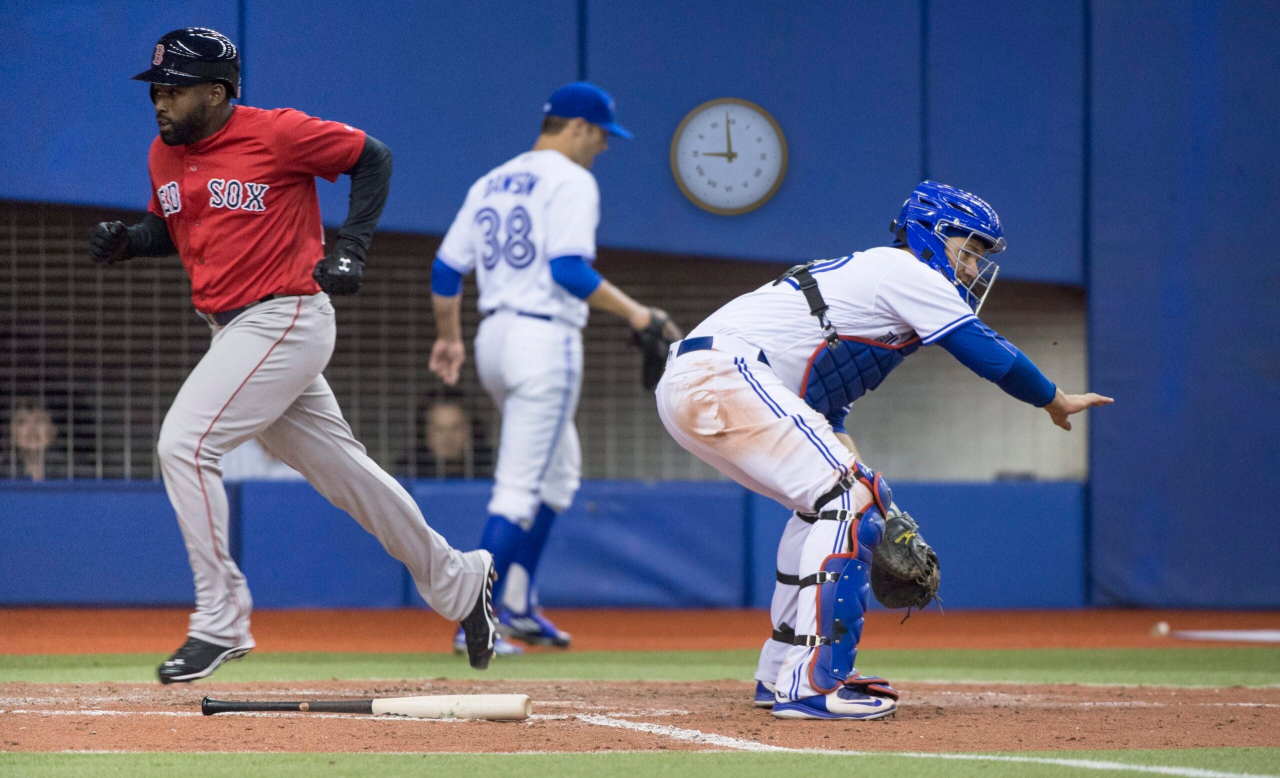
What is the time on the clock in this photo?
8:59
